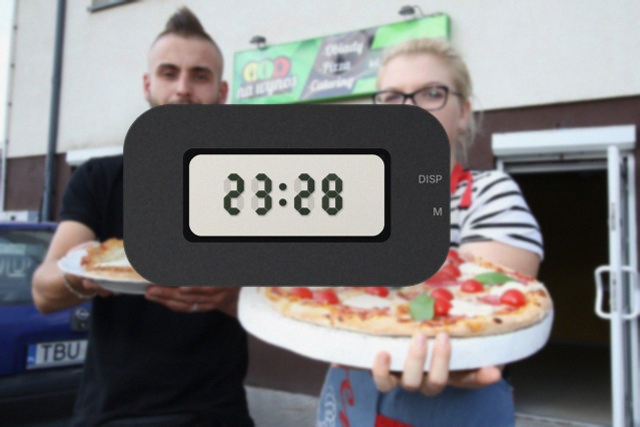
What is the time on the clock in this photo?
23:28
